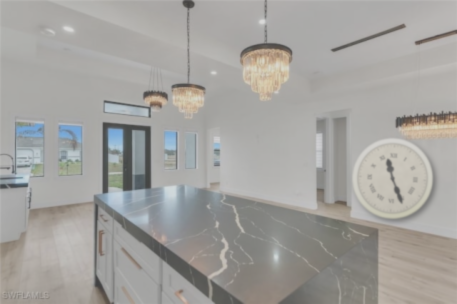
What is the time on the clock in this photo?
11:26
